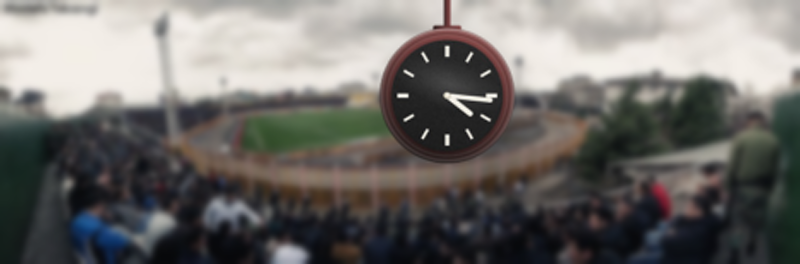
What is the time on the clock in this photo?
4:16
